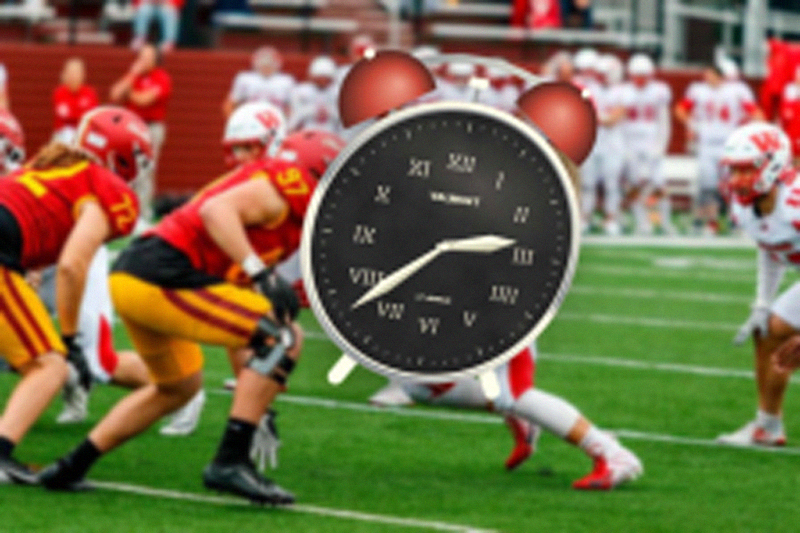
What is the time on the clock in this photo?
2:38
